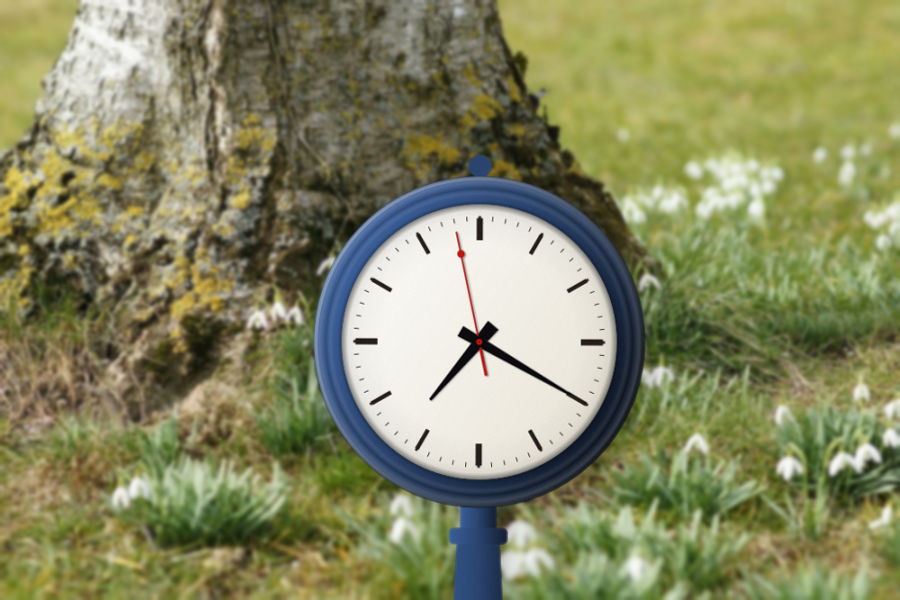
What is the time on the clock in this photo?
7:19:58
